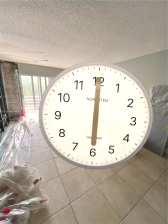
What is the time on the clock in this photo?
6:00
